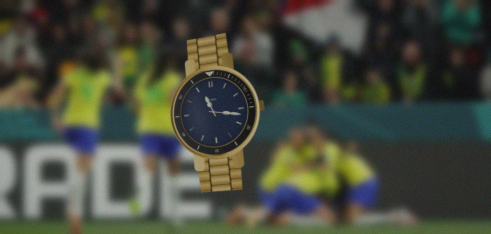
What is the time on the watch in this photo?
11:17
